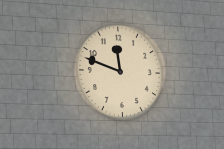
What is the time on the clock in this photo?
11:48
